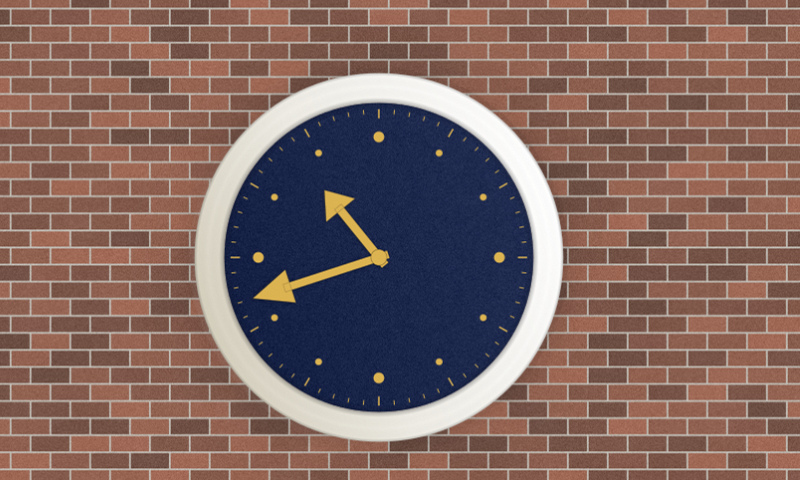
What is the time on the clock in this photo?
10:42
